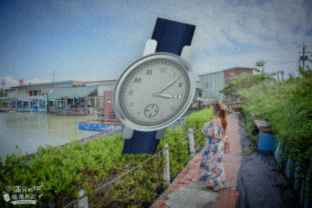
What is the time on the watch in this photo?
3:07
